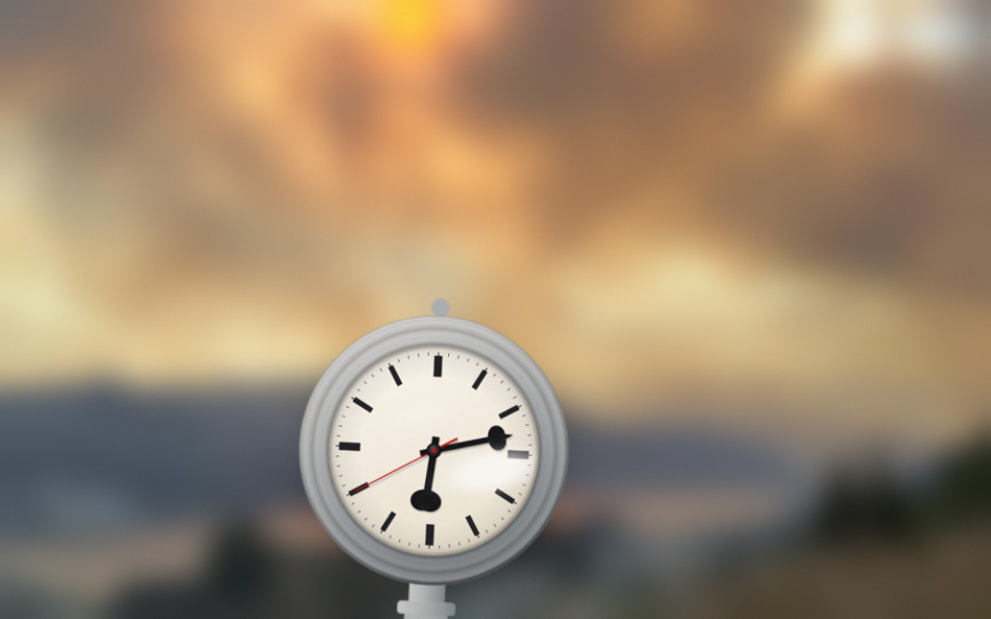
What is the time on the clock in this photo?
6:12:40
